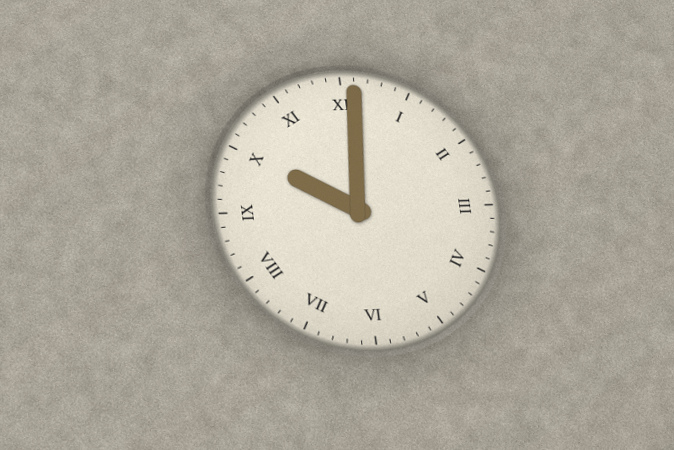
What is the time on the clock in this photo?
10:01
